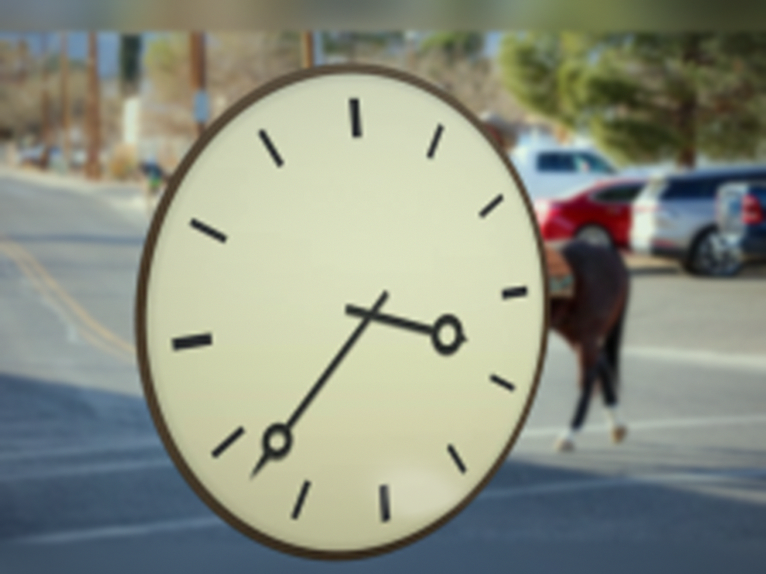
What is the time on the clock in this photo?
3:38
